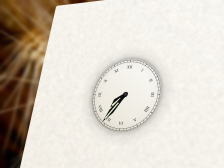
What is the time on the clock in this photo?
7:36
